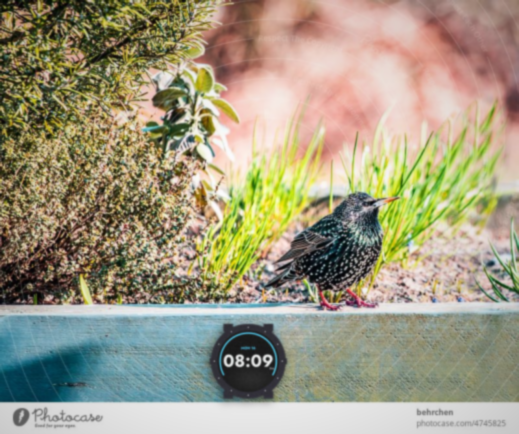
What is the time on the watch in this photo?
8:09
